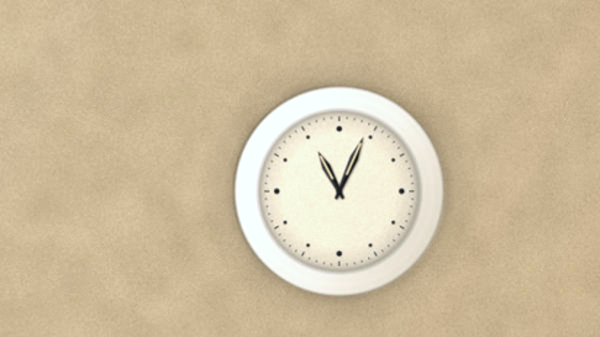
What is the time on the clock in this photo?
11:04
